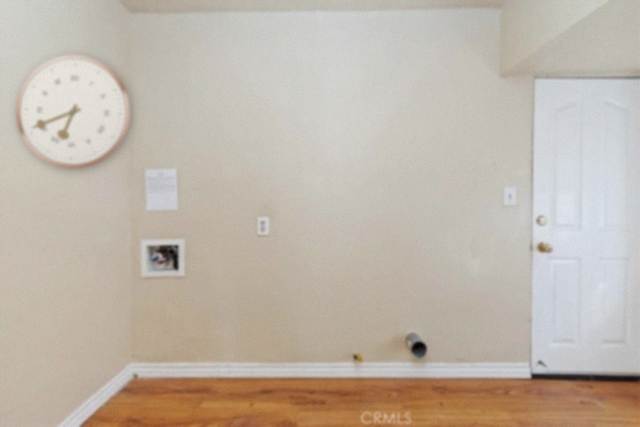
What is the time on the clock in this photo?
6:41
